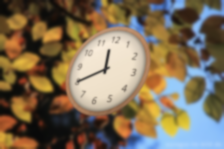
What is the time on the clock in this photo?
11:40
